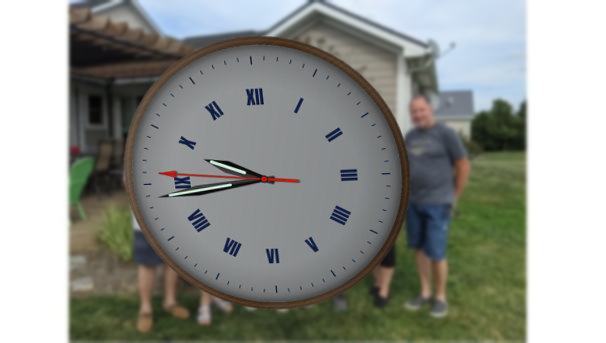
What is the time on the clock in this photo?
9:43:46
